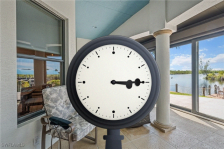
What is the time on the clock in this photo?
3:15
